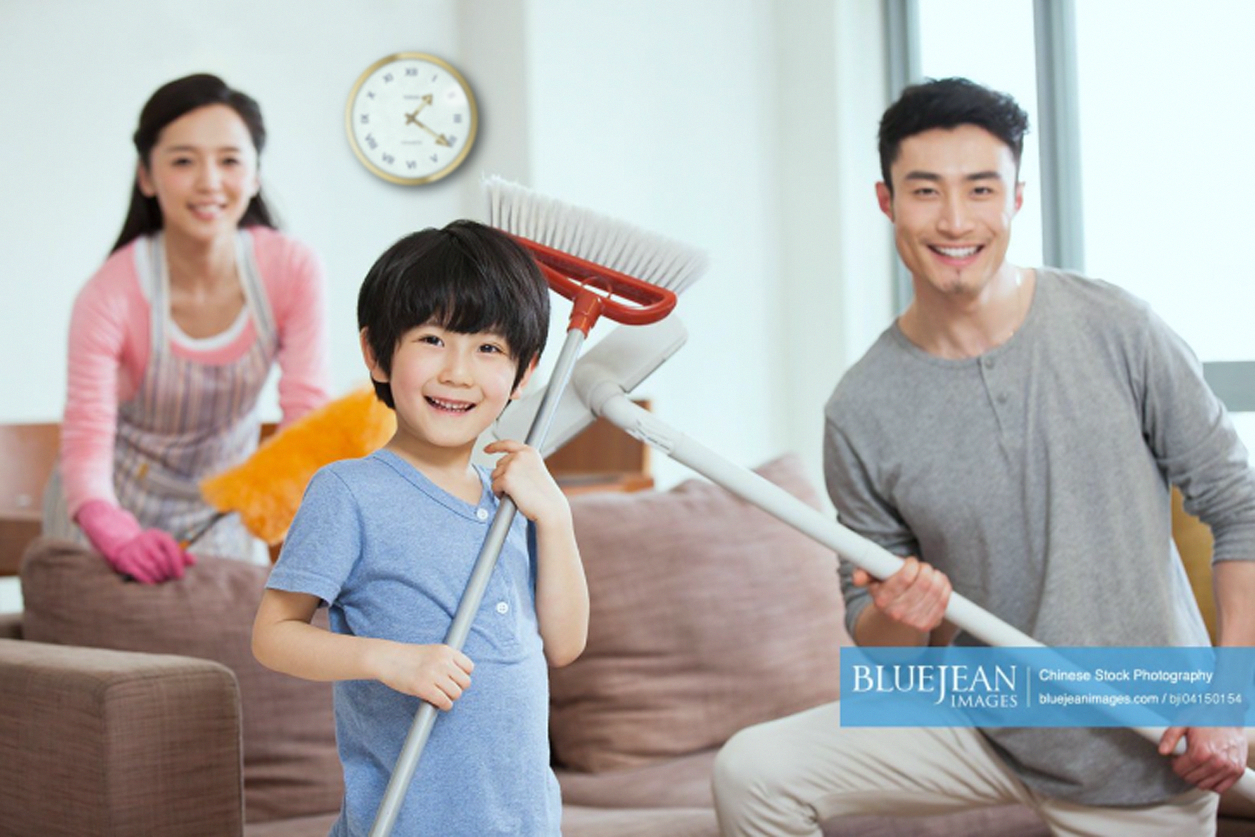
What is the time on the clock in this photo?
1:21
